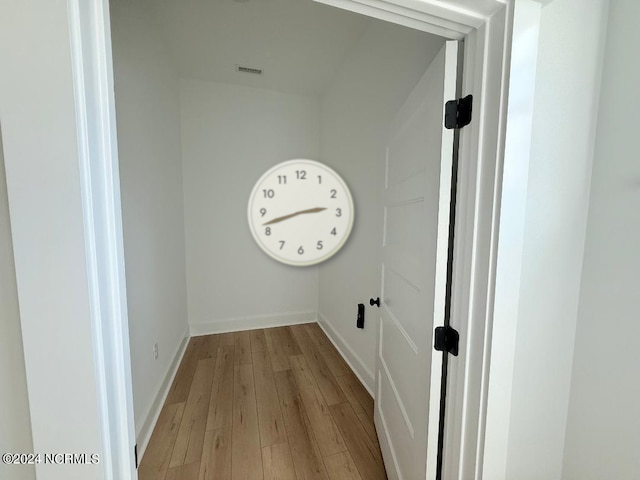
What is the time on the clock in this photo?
2:42
